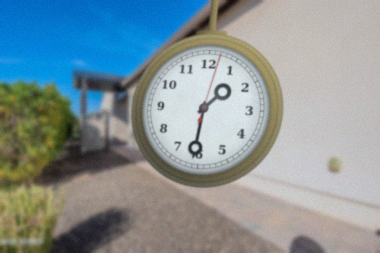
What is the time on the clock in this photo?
1:31:02
